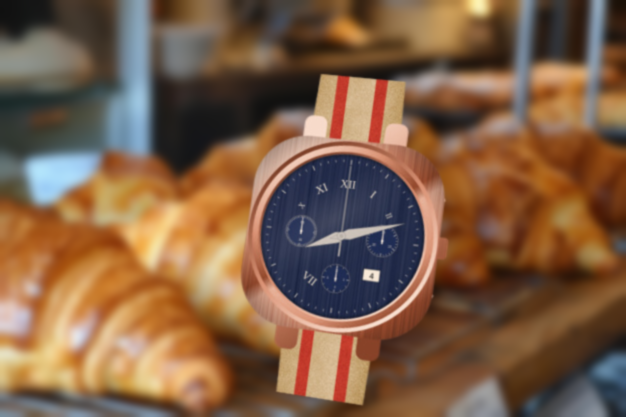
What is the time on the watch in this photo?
8:12
